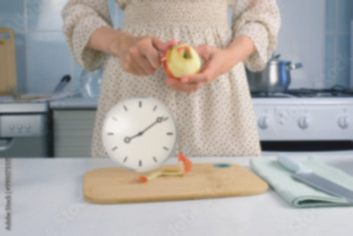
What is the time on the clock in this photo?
8:09
